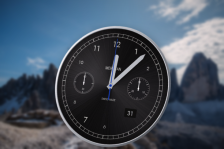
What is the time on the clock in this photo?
12:07
